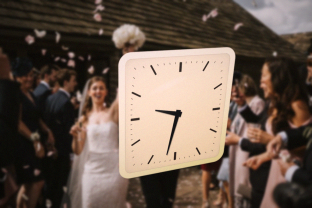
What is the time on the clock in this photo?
9:32
